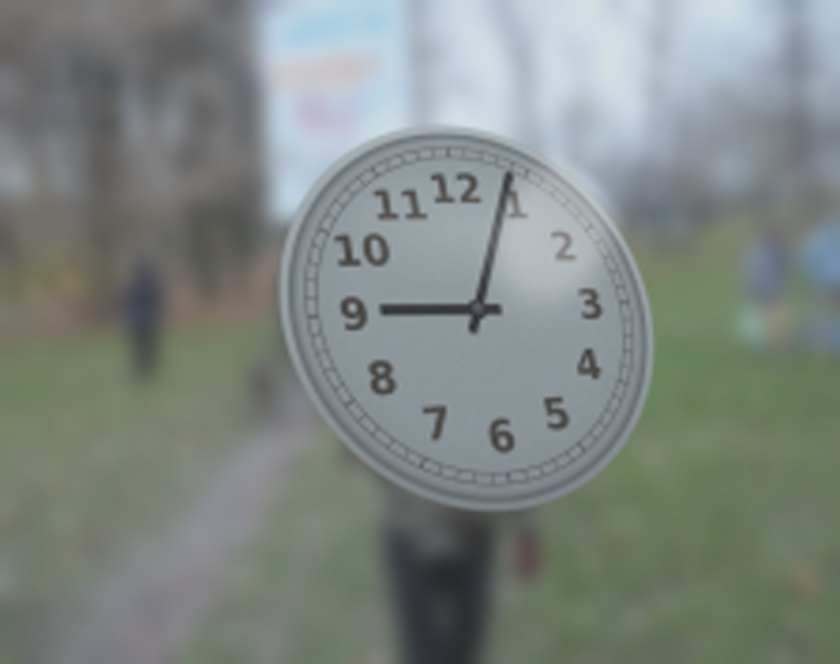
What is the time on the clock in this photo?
9:04
